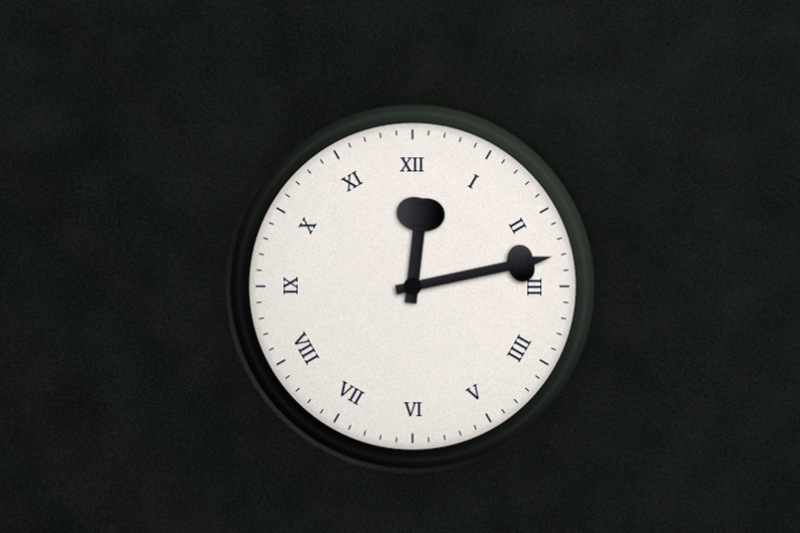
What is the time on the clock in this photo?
12:13
